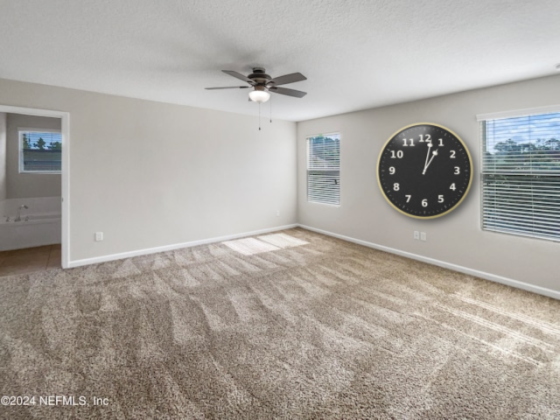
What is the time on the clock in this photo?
1:02
